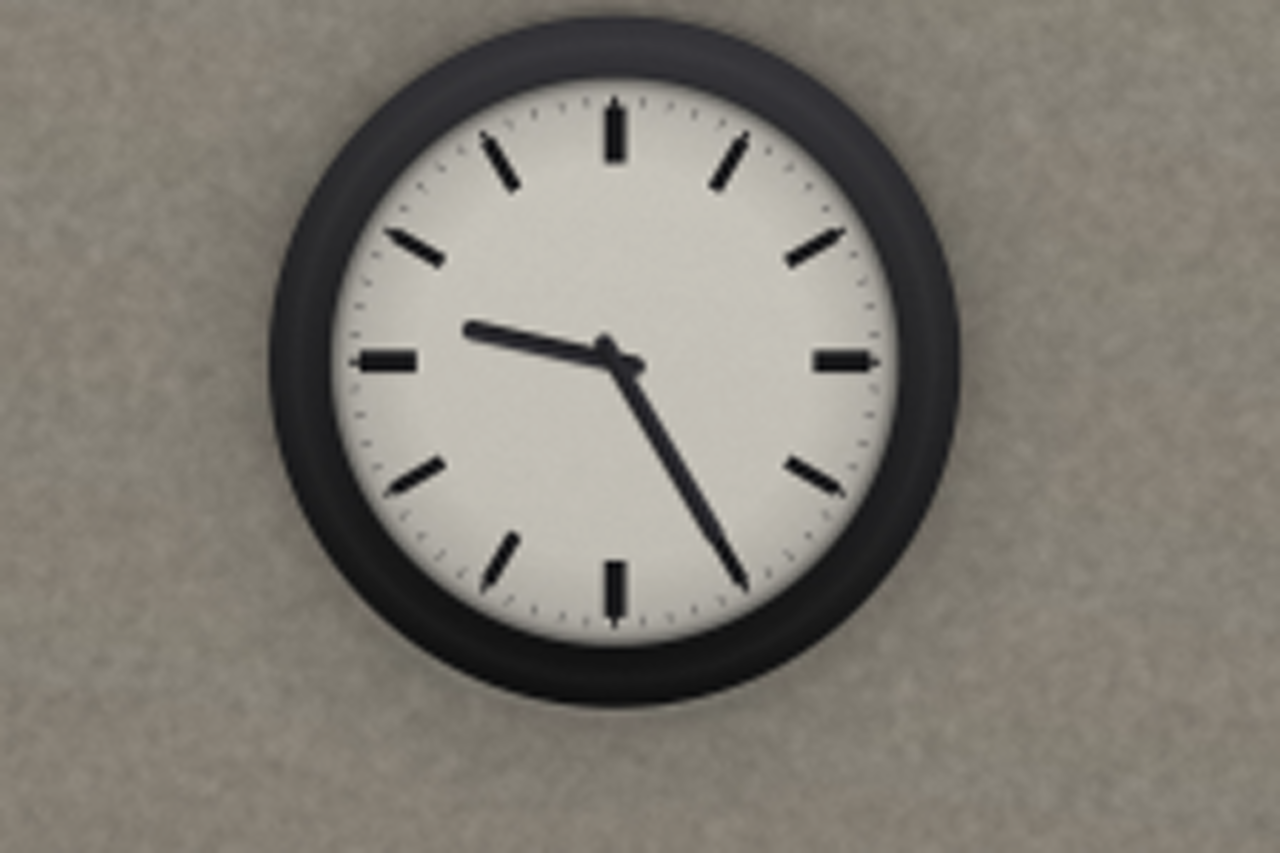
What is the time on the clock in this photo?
9:25
